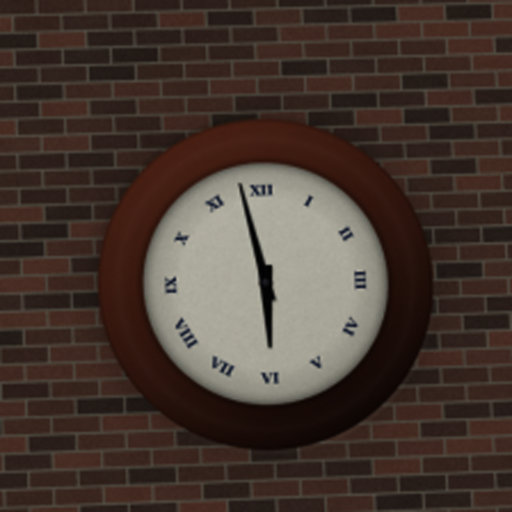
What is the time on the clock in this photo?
5:58
